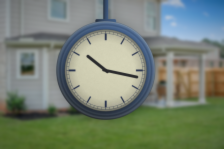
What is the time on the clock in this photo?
10:17
